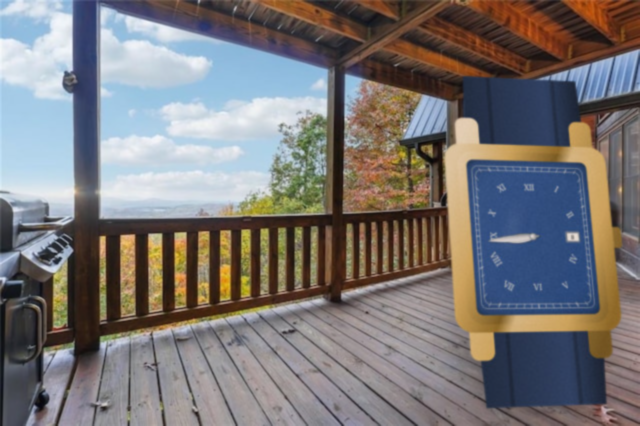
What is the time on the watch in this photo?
8:44
